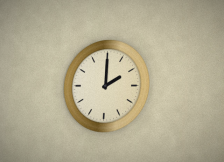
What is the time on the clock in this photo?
2:00
